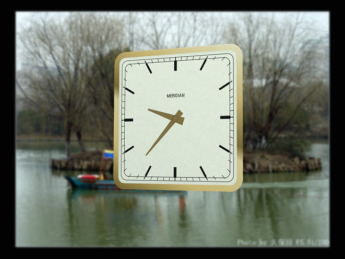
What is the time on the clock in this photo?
9:37
